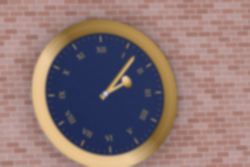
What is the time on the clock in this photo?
2:07
